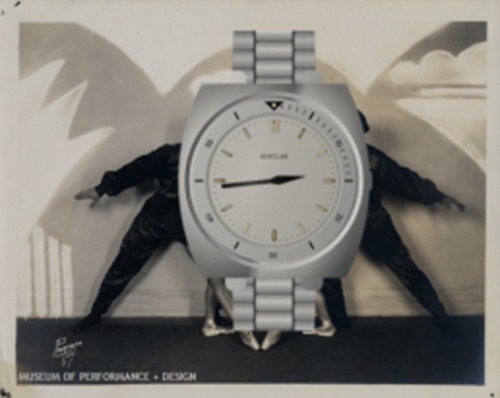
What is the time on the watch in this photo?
2:44
